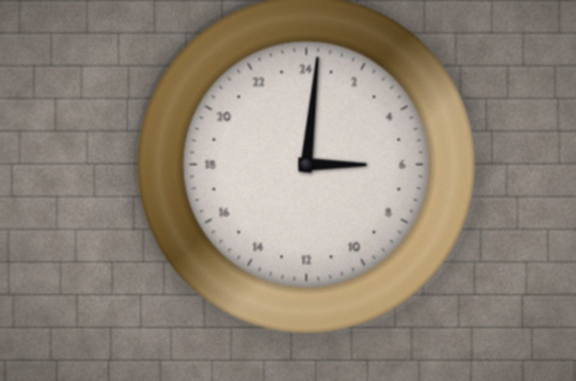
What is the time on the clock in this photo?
6:01
